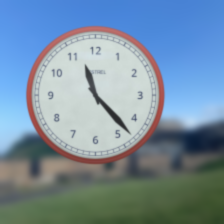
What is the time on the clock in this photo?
11:23
